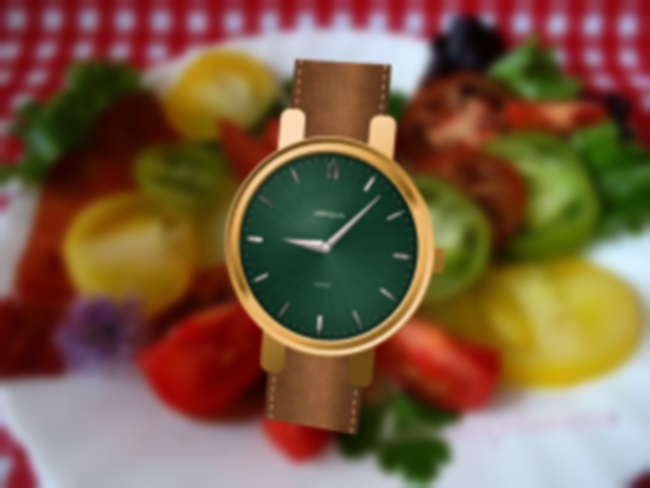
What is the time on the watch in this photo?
9:07
